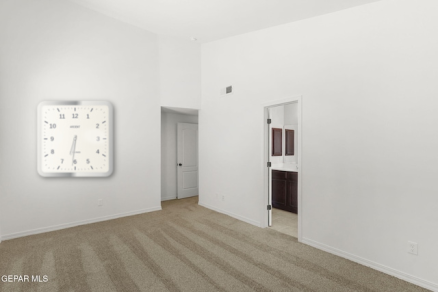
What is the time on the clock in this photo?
6:31
